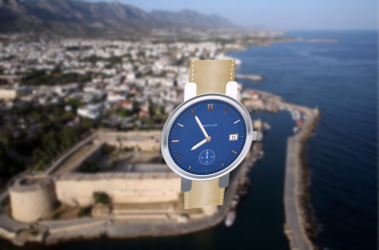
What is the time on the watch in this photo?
7:55
